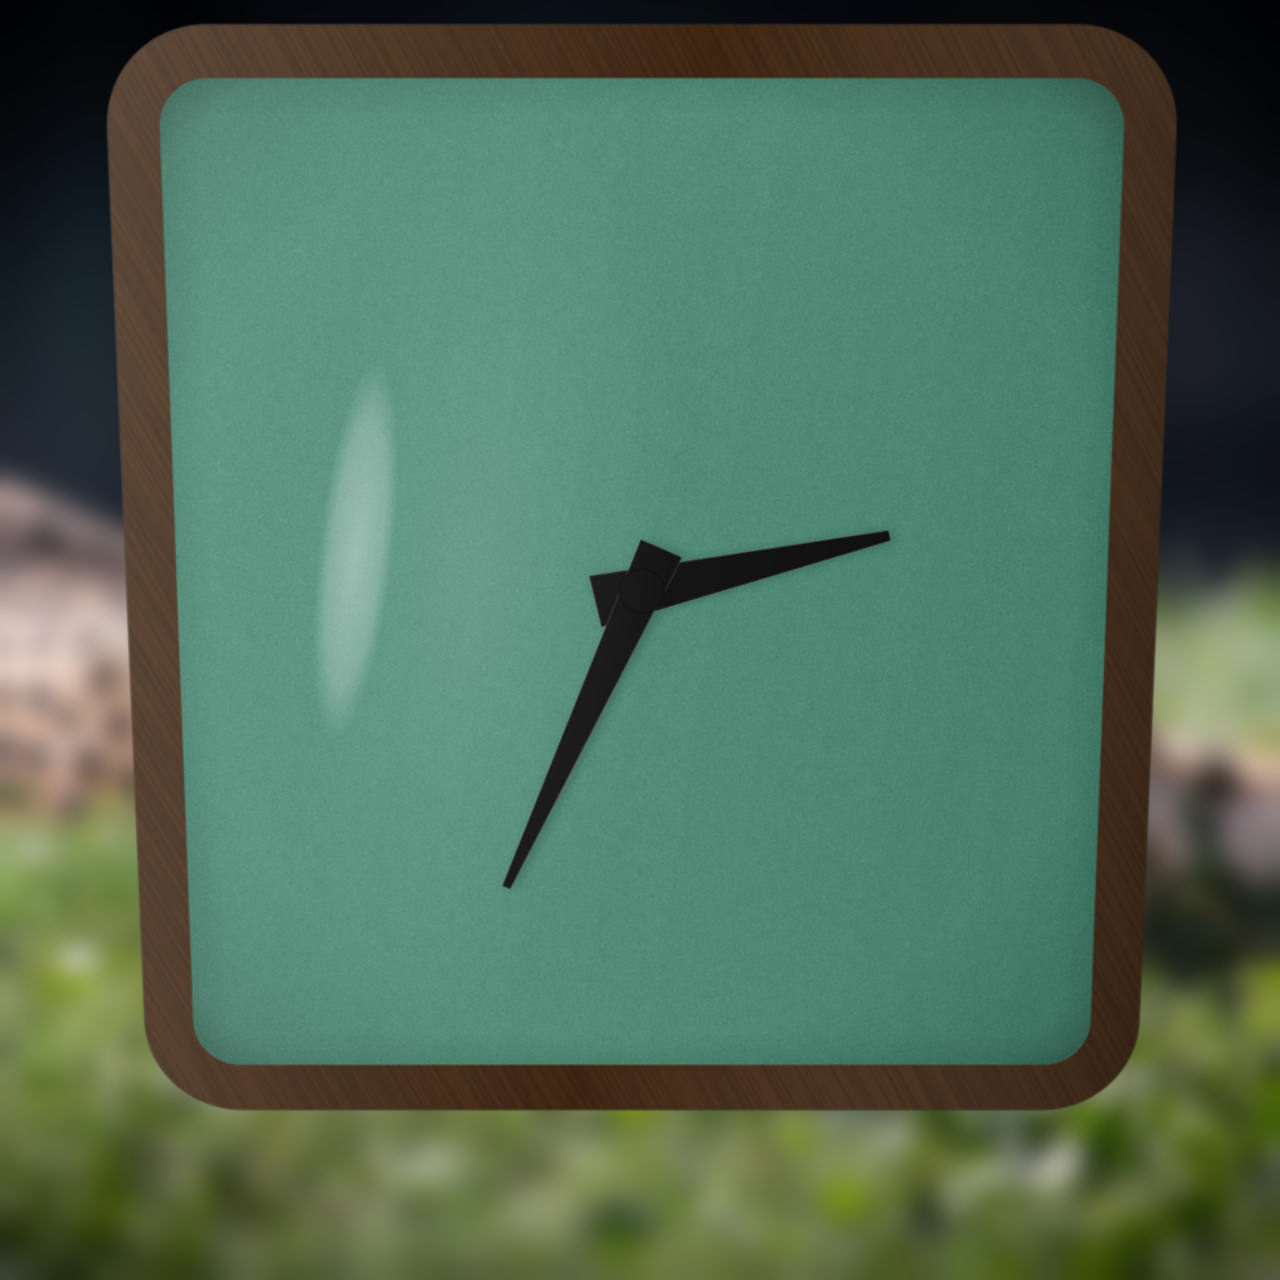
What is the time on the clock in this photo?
2:34
